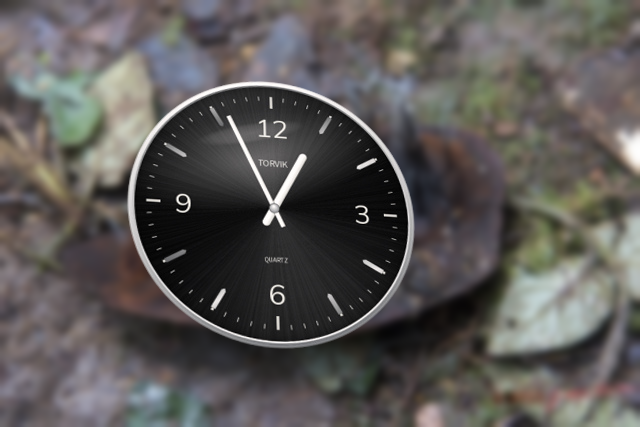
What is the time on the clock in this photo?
12:56
